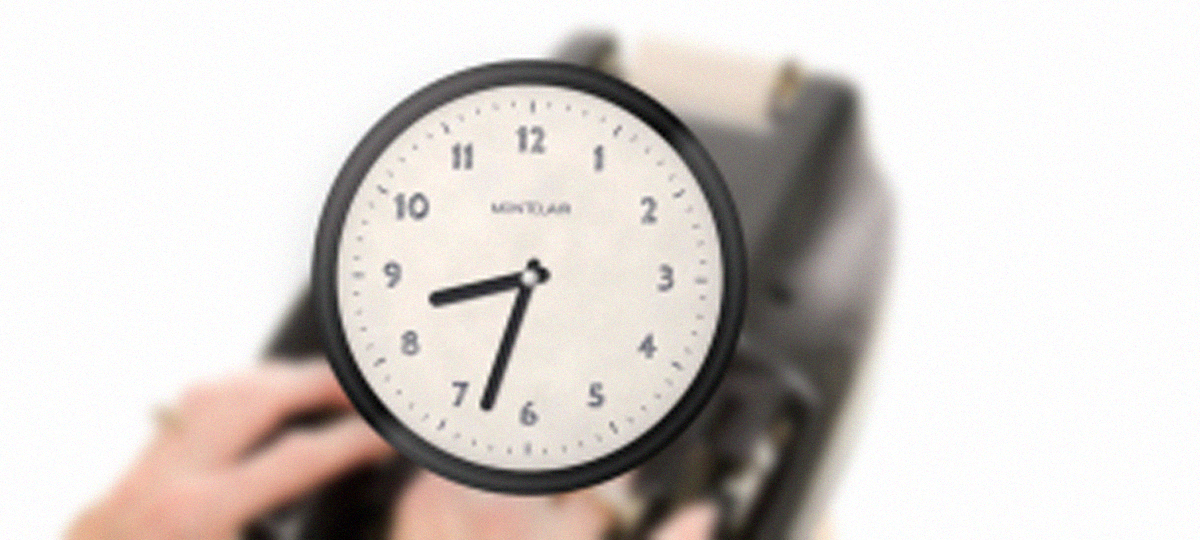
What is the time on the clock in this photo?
8:33
